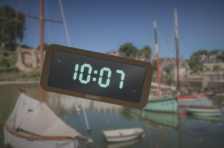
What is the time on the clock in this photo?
10:07
